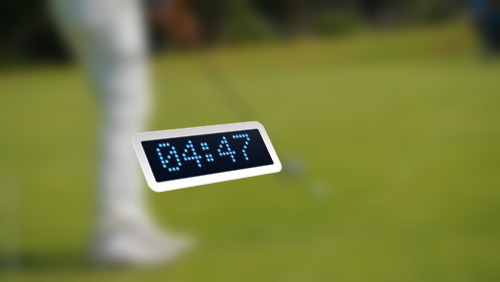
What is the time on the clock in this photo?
4:47
